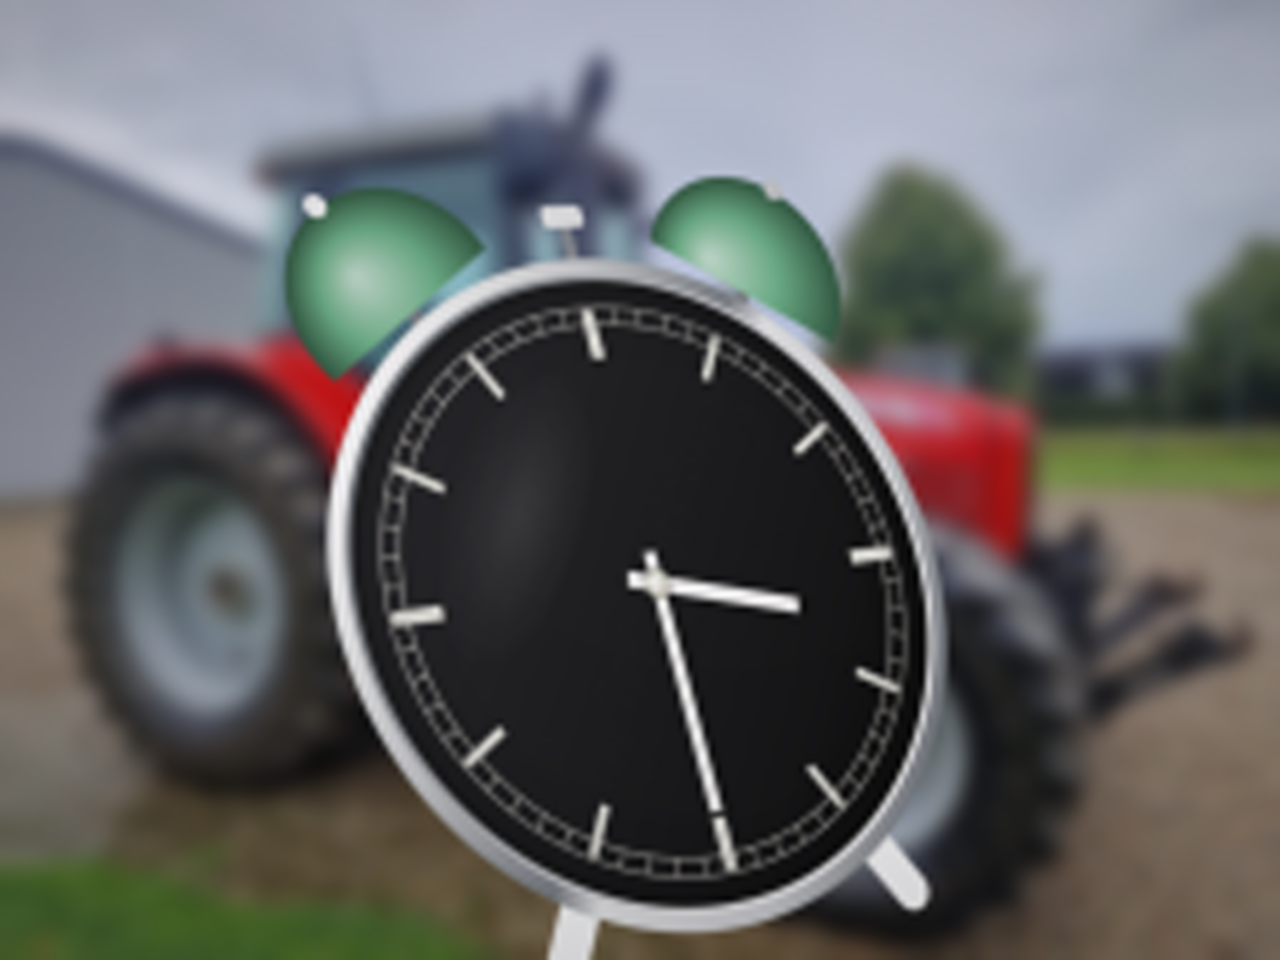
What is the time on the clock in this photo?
3:30
